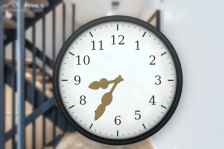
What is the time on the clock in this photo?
8:35
